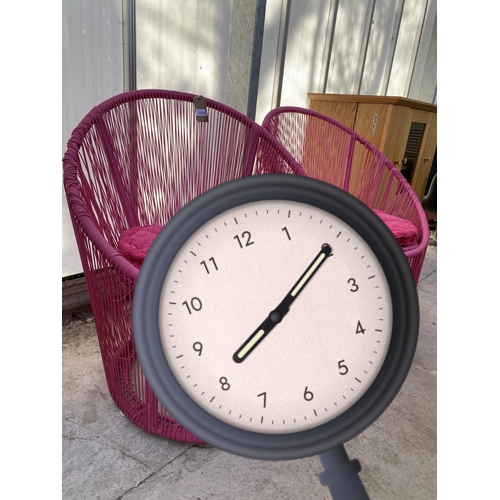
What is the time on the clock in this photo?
8:10
